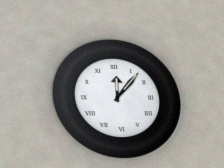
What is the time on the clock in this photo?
12:07
